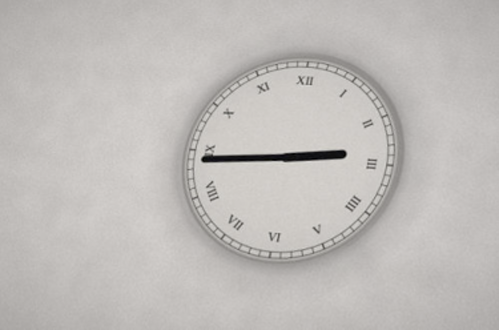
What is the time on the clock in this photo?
2:44
